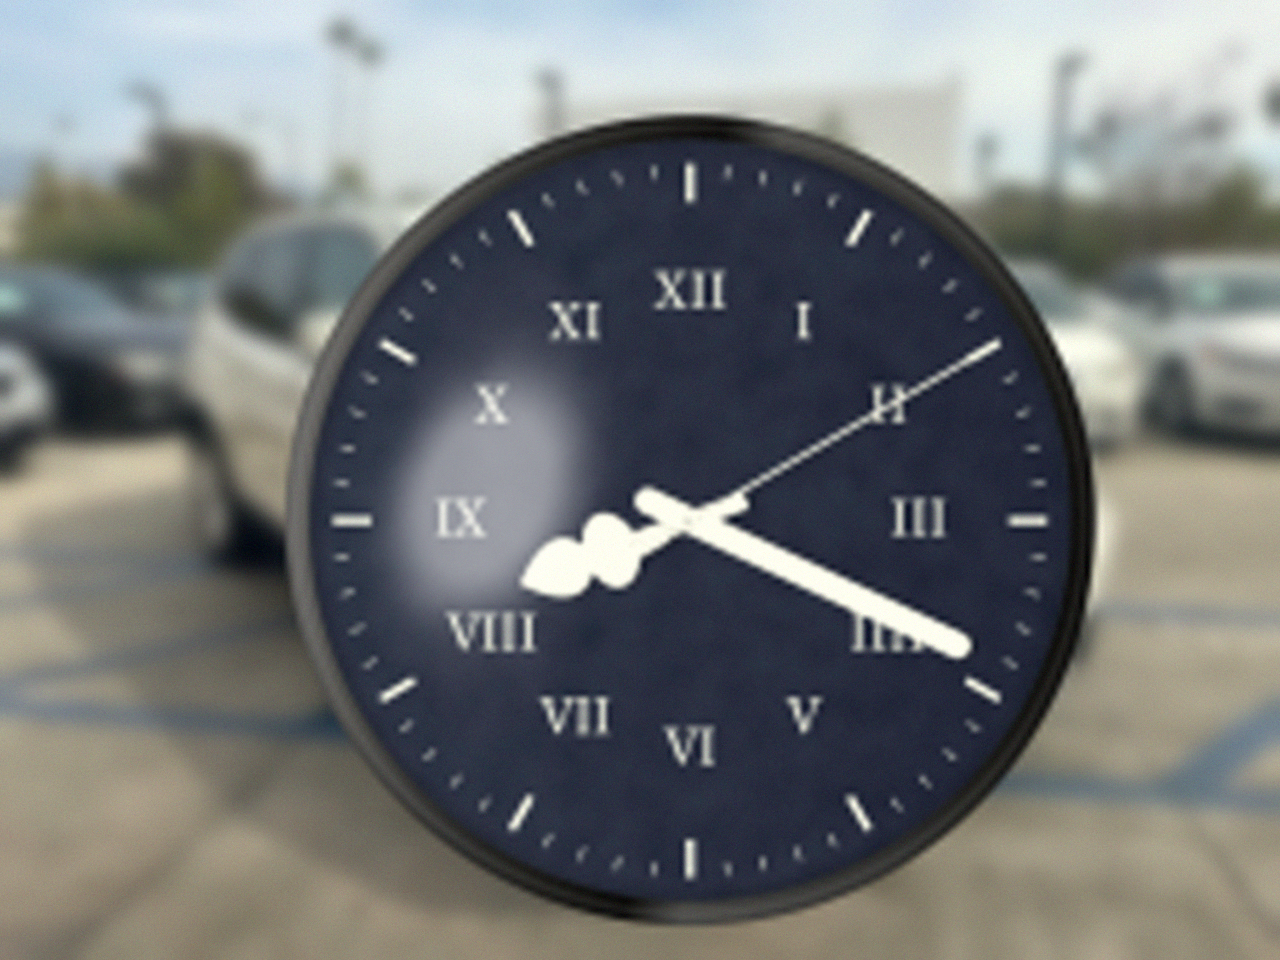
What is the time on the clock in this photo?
8:19:10
